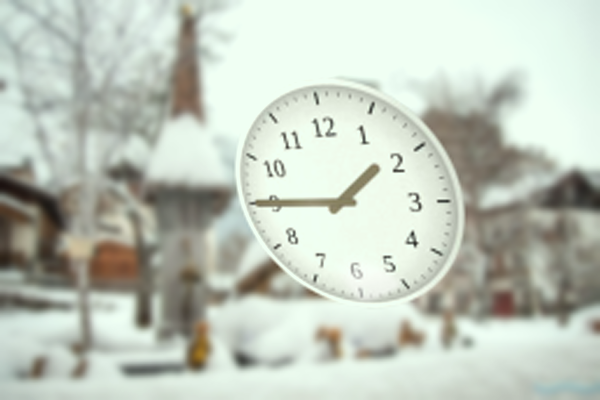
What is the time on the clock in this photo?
1:45
